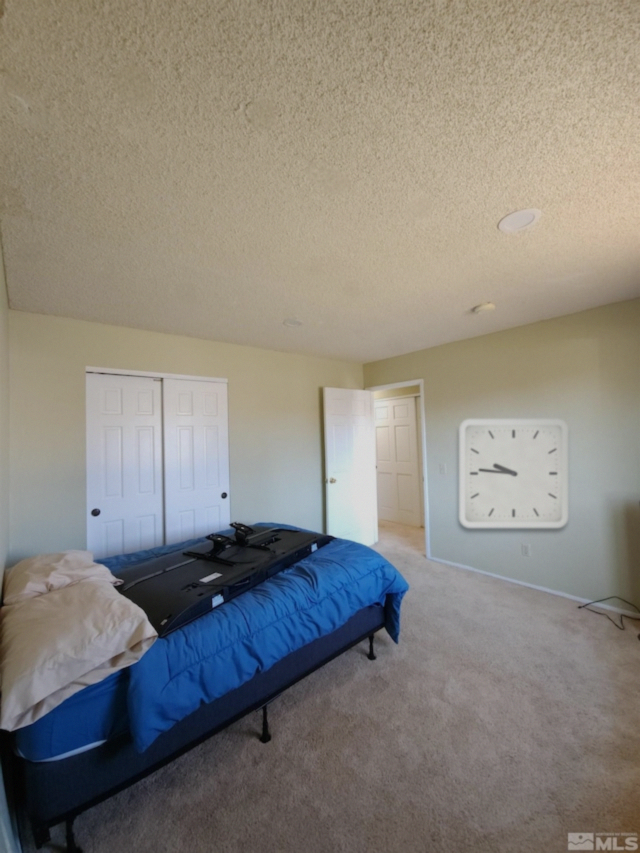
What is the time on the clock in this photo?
9:46
